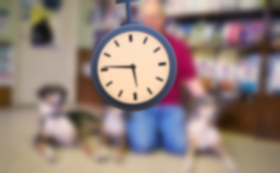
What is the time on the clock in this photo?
5:46
